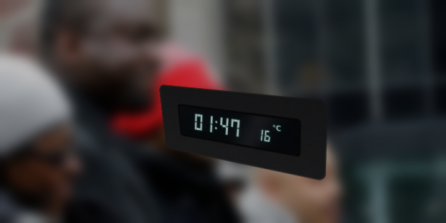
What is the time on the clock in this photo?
1:47
